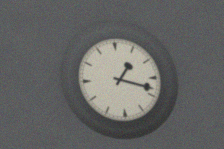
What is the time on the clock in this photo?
1:18
